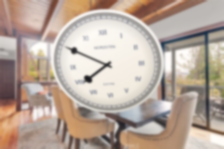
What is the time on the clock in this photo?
7:50
